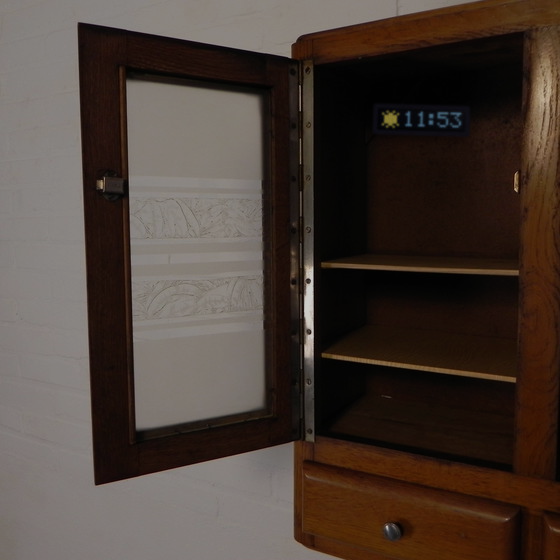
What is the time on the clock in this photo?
11:53
